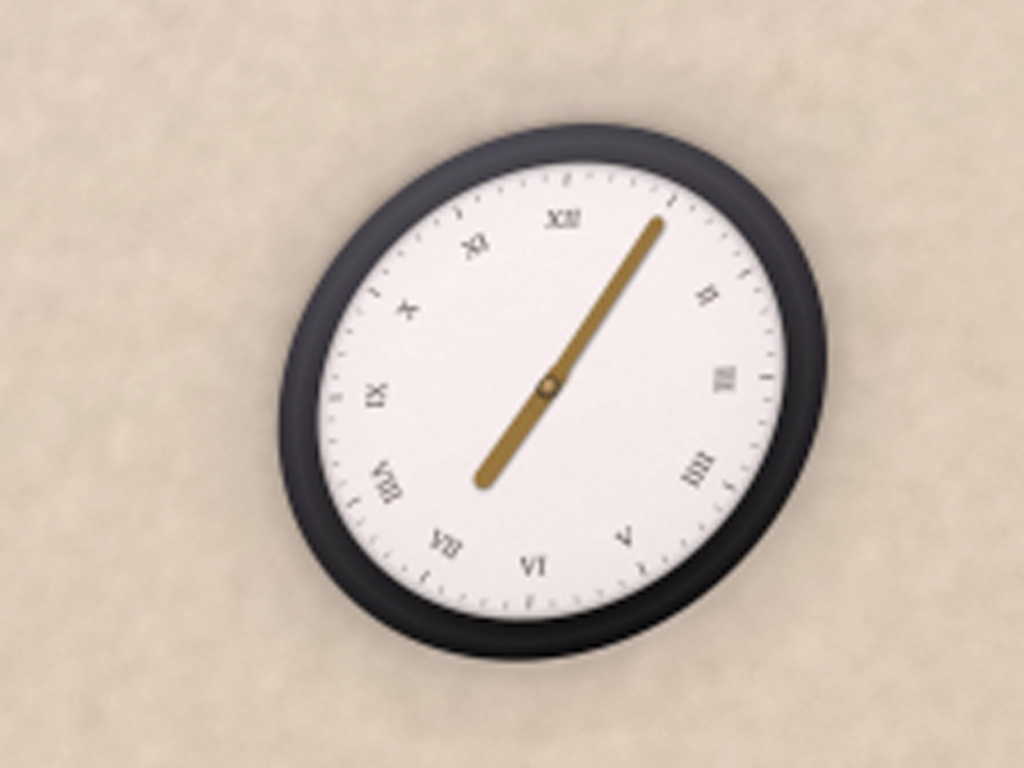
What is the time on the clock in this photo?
7:05
